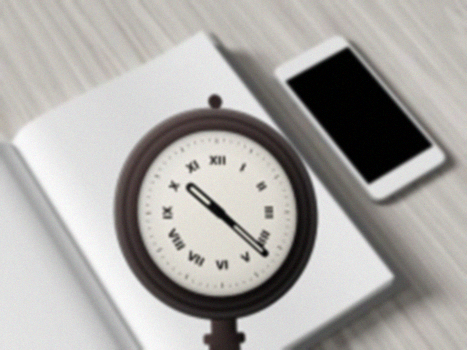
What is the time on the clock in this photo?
10:22
